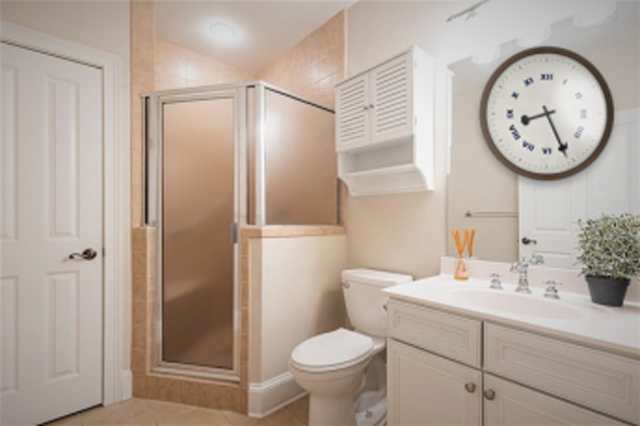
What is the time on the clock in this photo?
8:26
